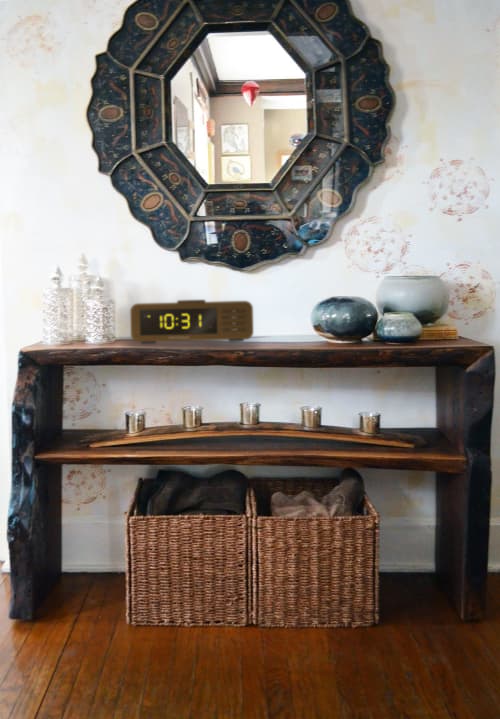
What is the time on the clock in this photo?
10:31
